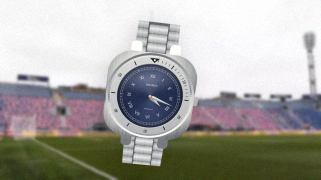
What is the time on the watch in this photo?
4:18
